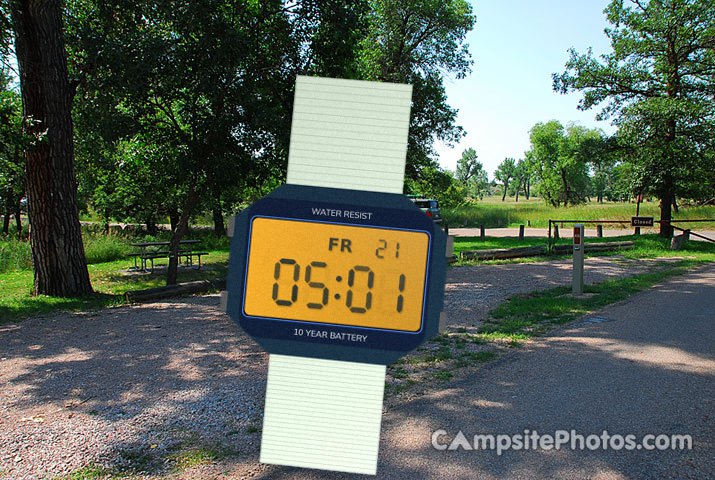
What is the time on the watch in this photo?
5:01
